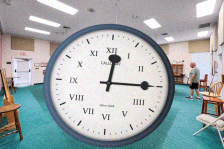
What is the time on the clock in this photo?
12:15
